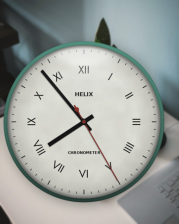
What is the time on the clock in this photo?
7:53:25
